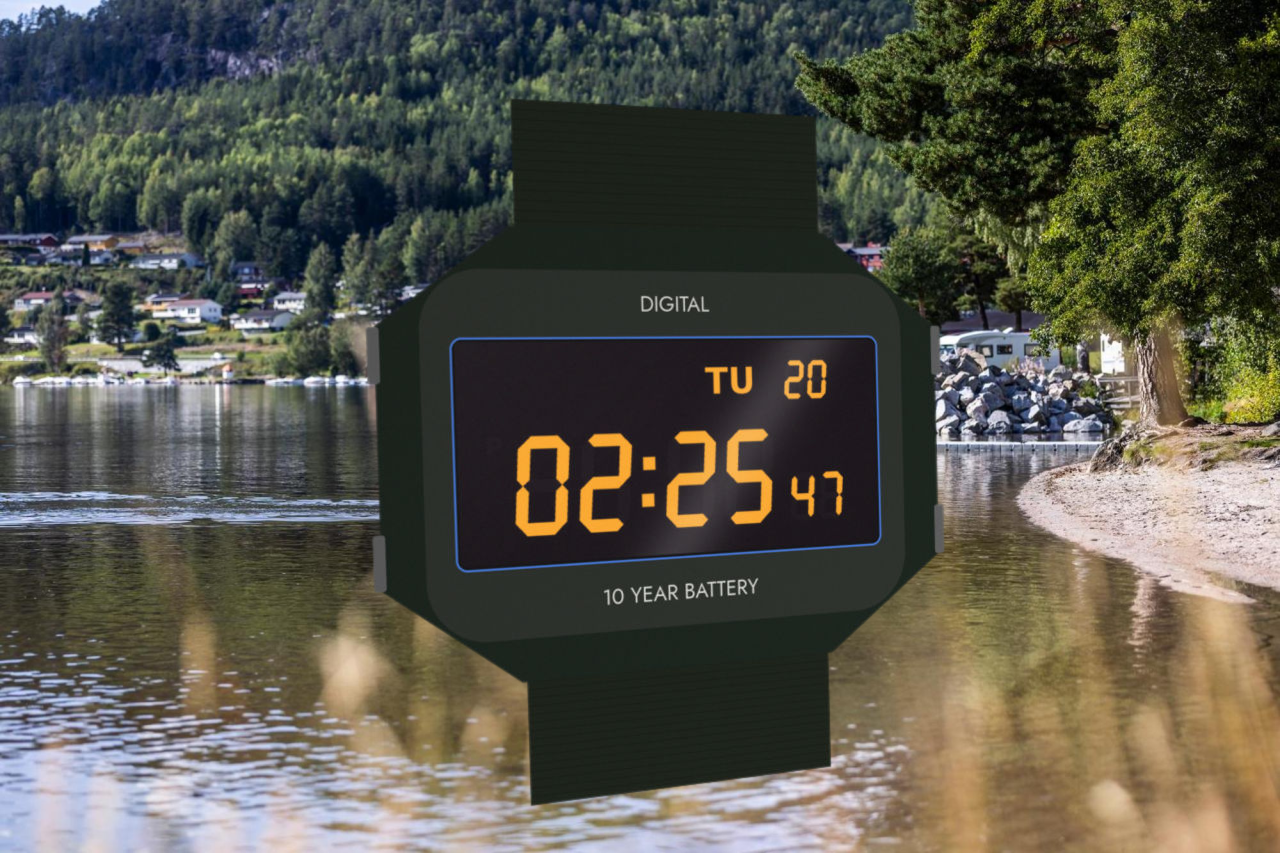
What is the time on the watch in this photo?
2:25:47
